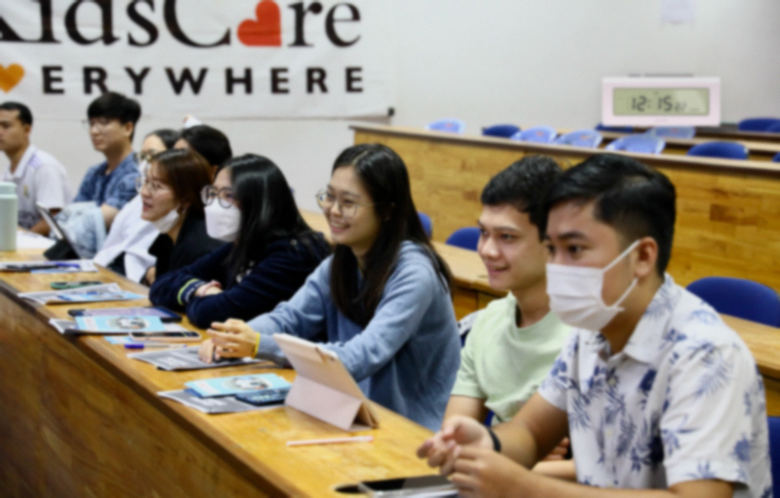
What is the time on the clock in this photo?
12:15
